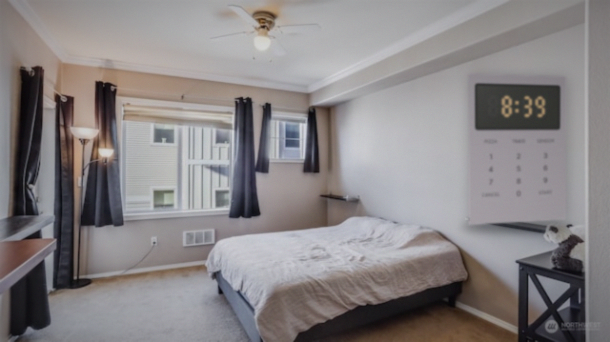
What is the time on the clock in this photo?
8:39
